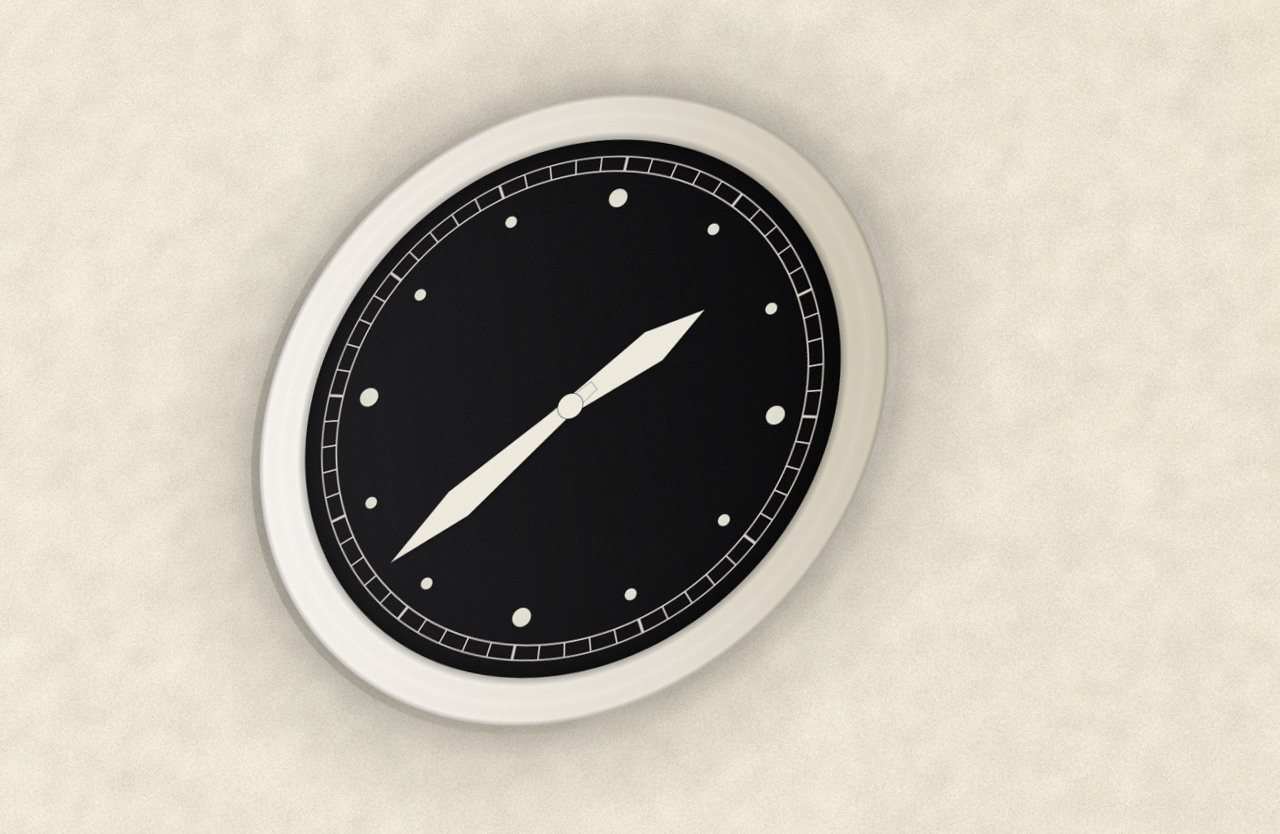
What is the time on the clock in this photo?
1:37
